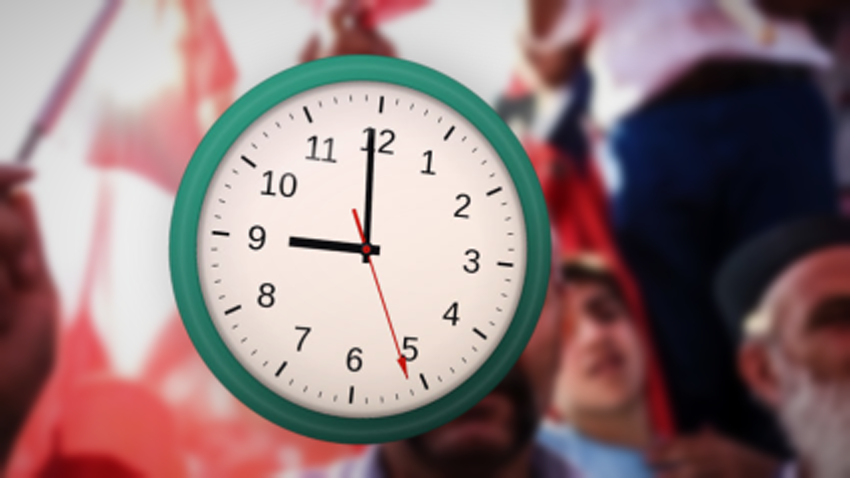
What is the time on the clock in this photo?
8:59:26
